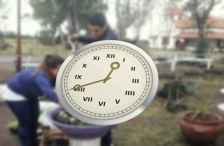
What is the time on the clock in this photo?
12:41
